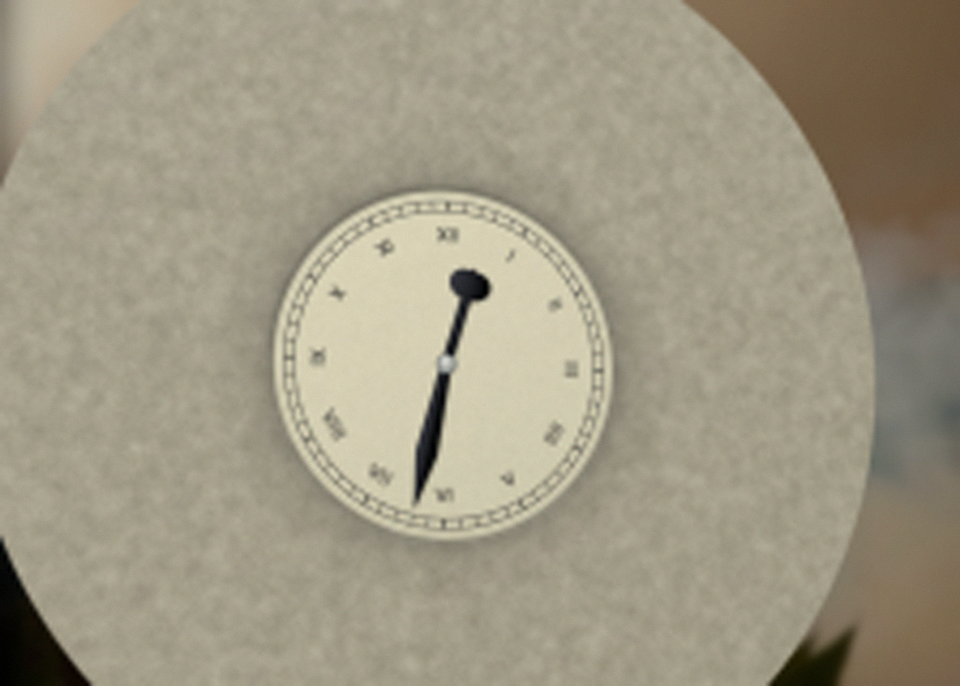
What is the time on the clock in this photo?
12:32
